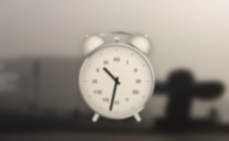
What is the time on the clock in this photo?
10:32
